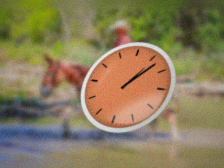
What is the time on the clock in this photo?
1:07
